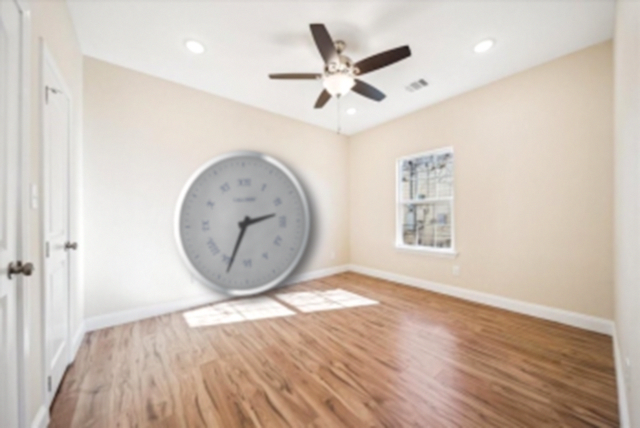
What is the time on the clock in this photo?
2:34
